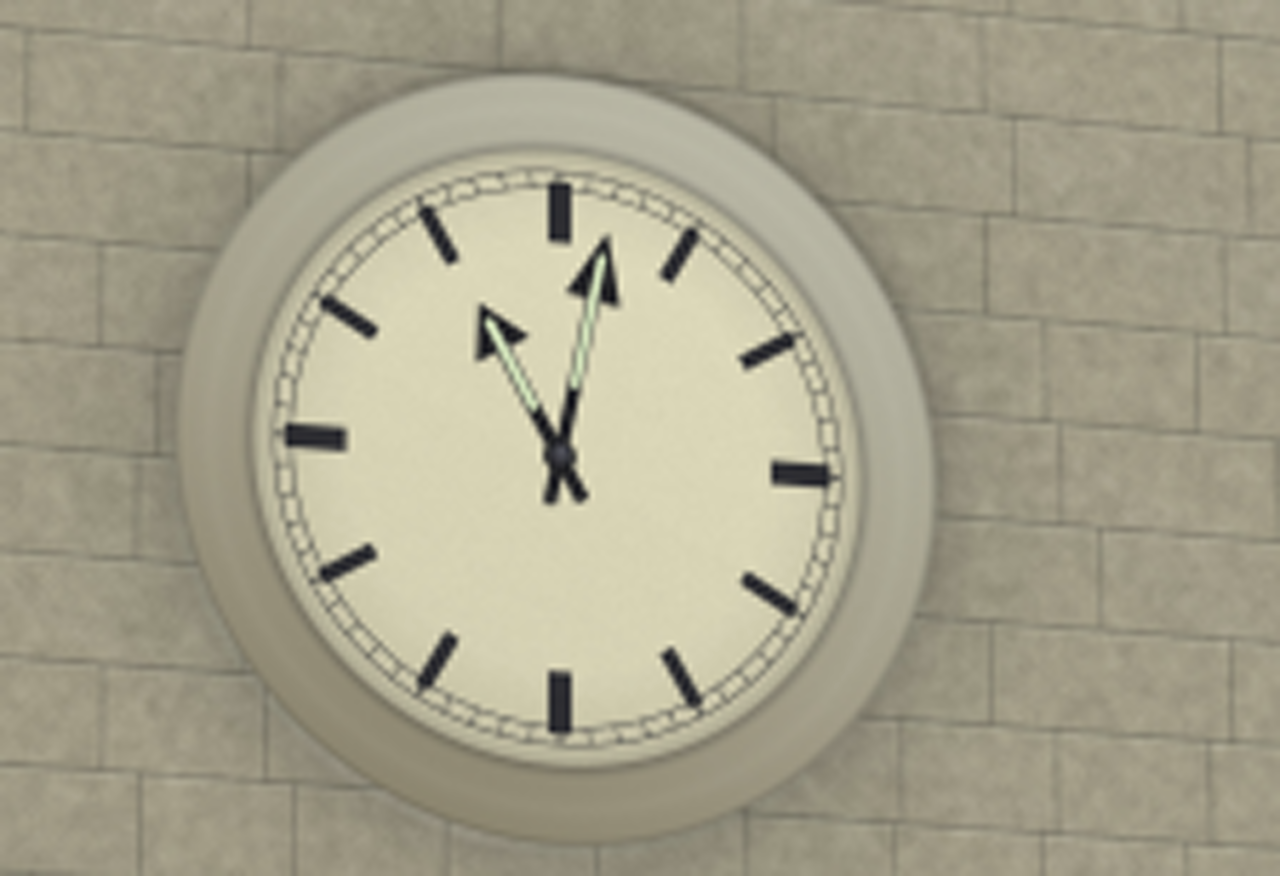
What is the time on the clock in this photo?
11:02
